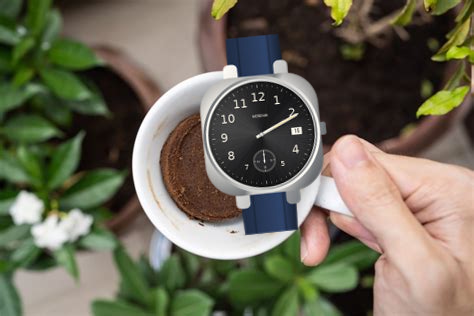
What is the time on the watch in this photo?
2:11
